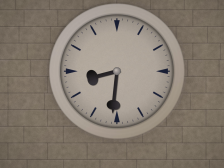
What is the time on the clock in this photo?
8:31
